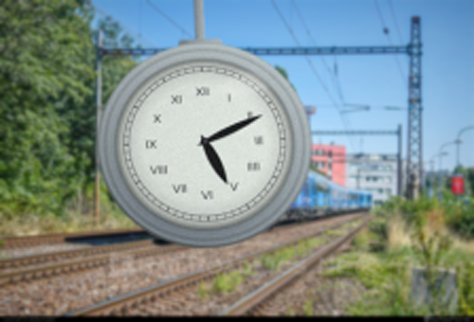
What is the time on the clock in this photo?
5:11
